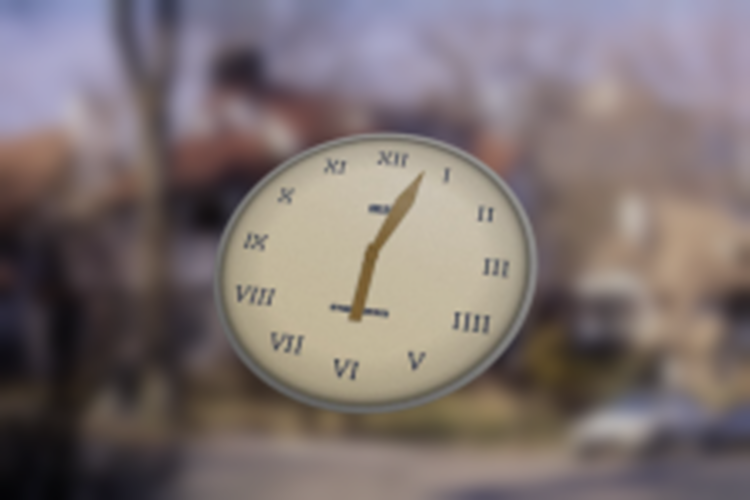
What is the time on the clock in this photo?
6:03
